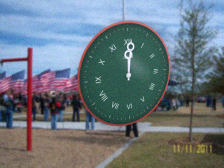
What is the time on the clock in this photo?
12:01
